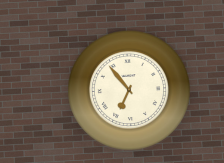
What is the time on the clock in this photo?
6:54
